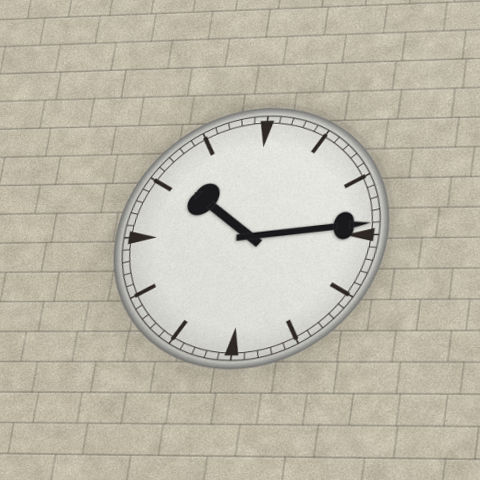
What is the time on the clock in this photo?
10:14
